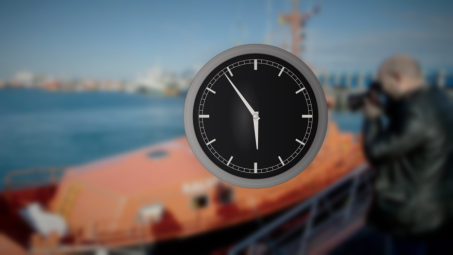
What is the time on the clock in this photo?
5:54
